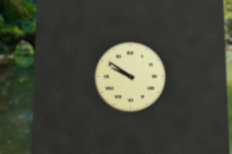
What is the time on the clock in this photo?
9:51
